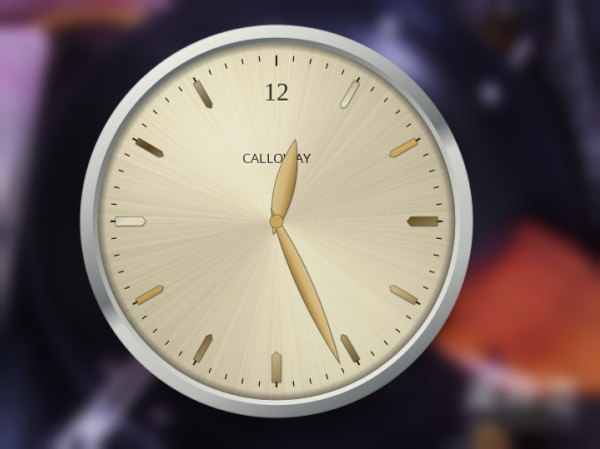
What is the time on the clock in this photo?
12:26
